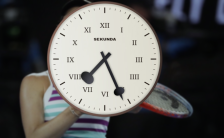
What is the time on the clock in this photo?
7:26
